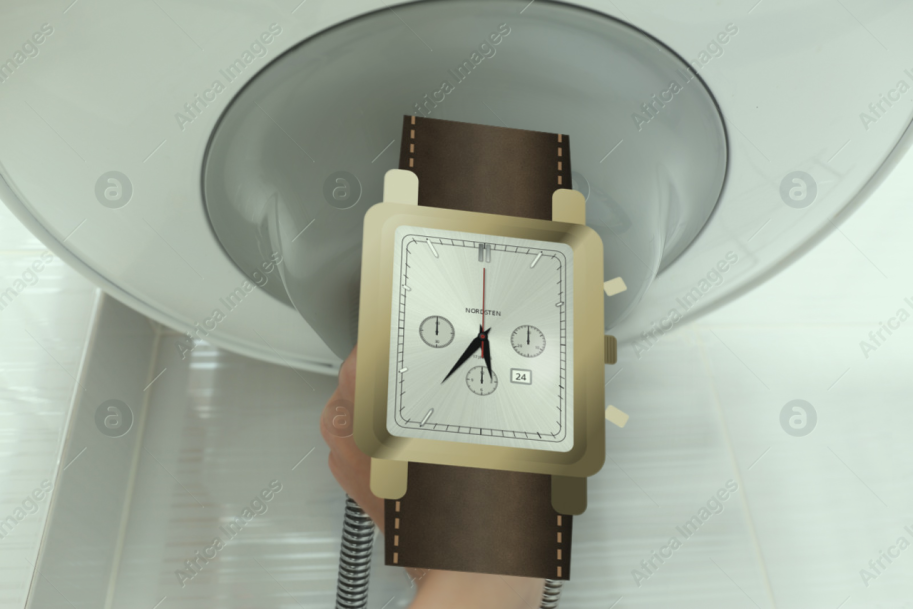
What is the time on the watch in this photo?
5:36
